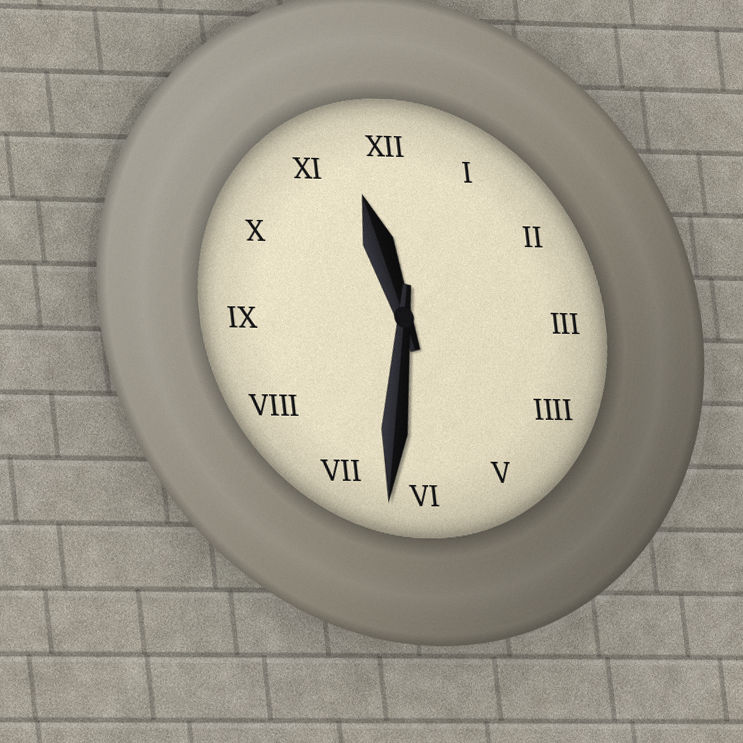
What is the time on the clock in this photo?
11:32
